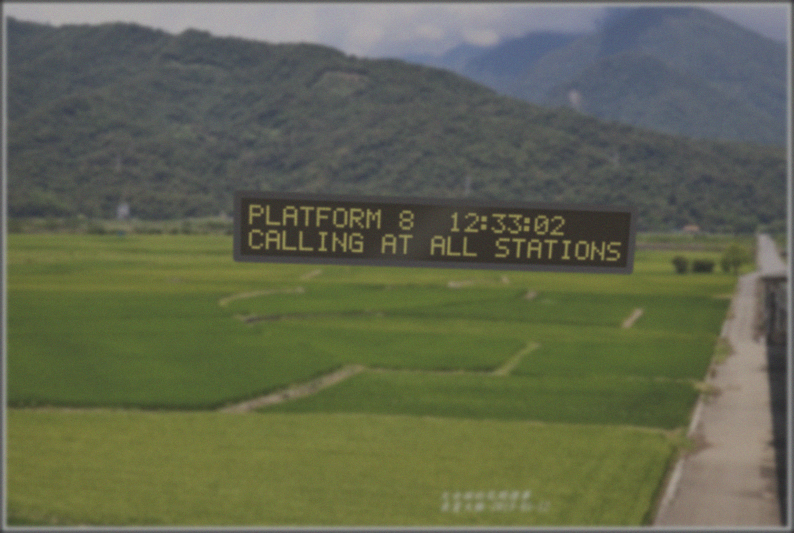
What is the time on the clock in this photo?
12:33:02
